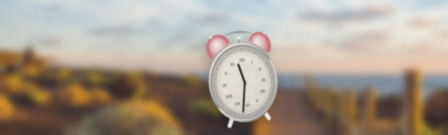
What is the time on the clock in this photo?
11:32
